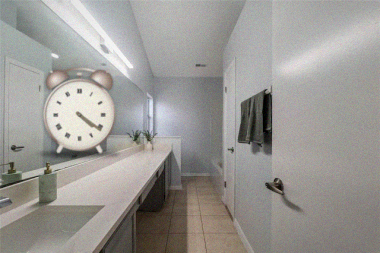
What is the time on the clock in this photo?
4:21
